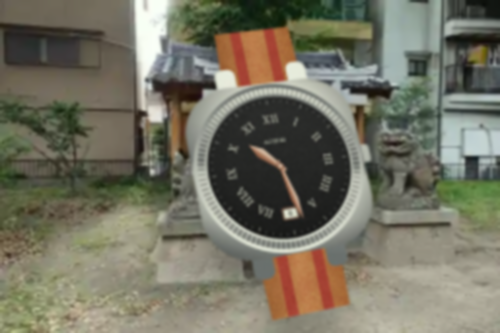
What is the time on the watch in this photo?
10:28
